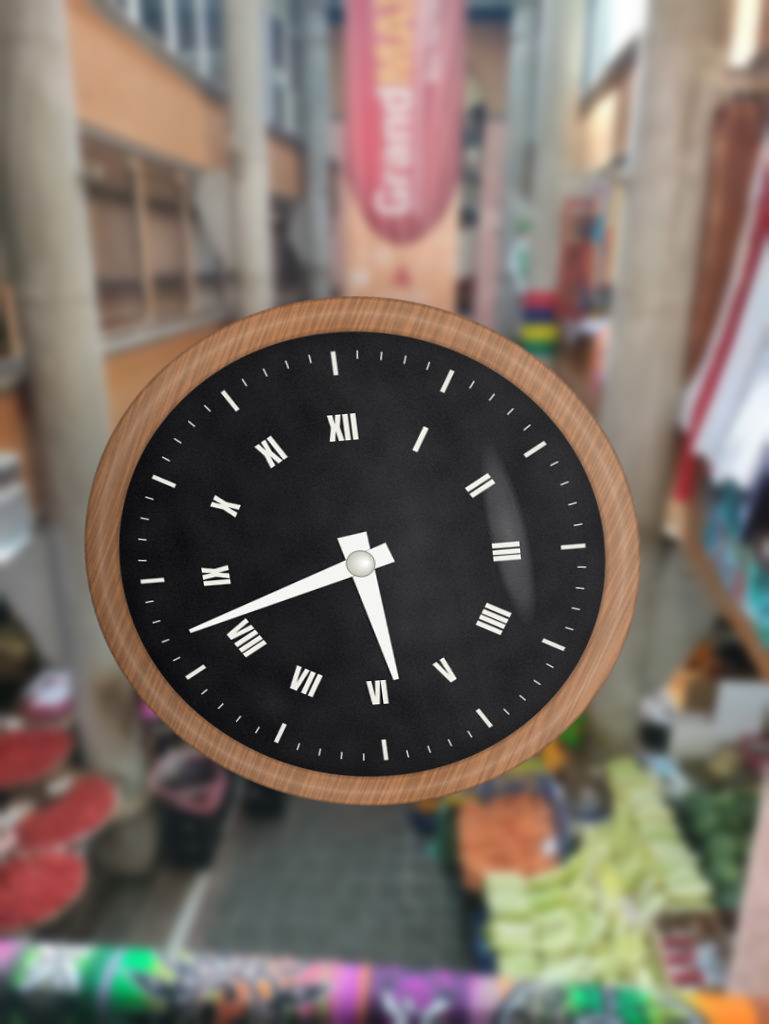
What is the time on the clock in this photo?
5:42
